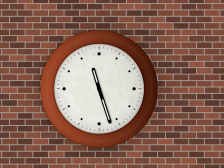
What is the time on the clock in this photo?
11:27
